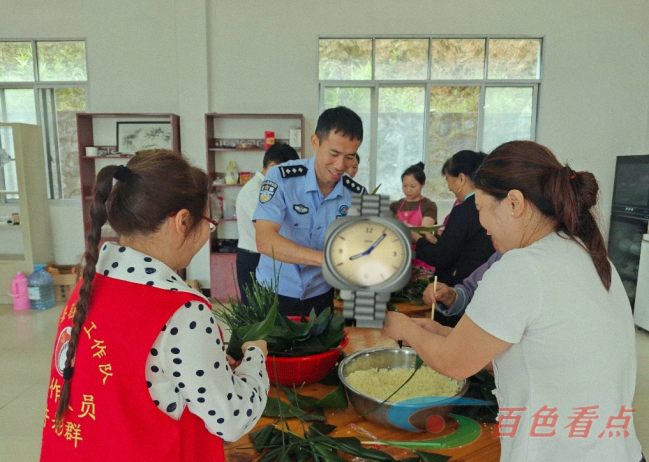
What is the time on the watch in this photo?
8:06
